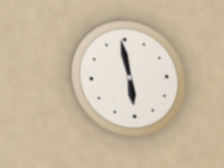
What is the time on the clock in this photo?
5:59
